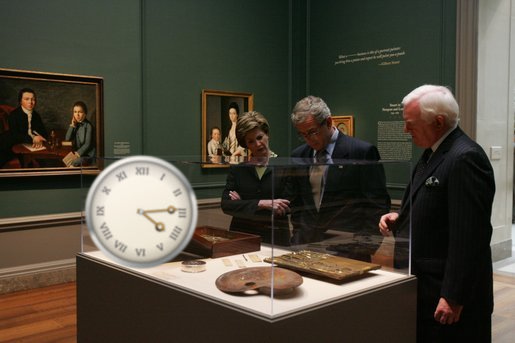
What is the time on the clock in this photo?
4:14
